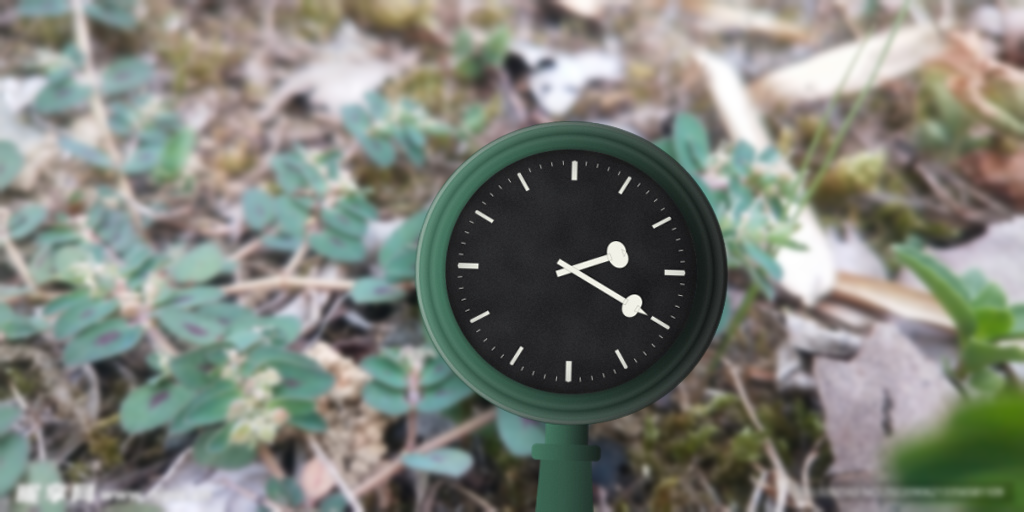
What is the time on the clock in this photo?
2:20
